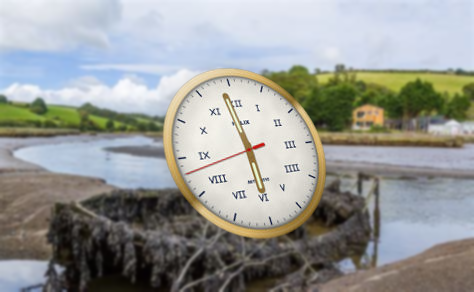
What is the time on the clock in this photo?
5:58:43
